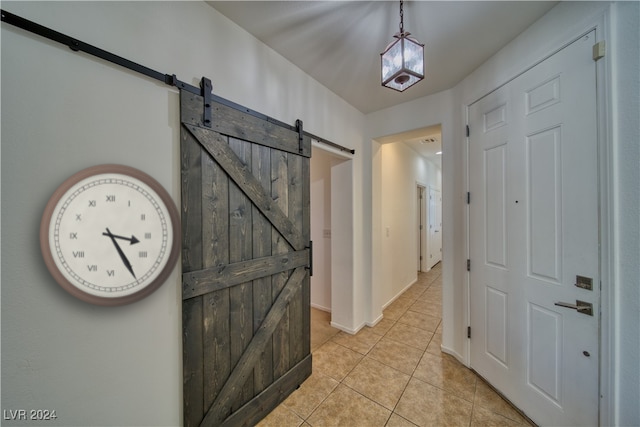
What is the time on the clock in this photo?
3:25
